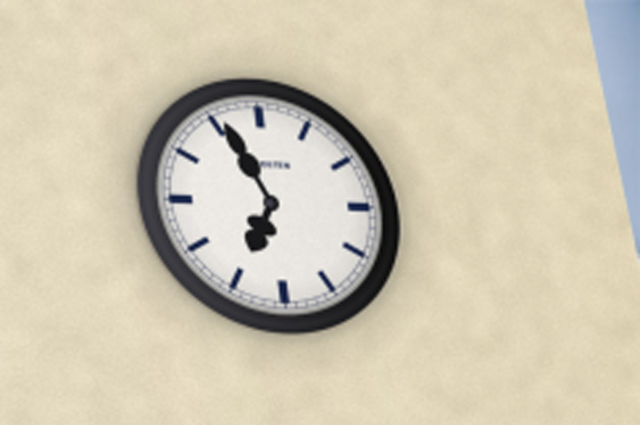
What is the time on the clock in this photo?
6:56
